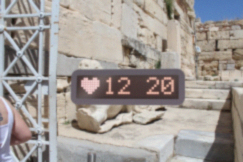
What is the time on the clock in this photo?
12:20
